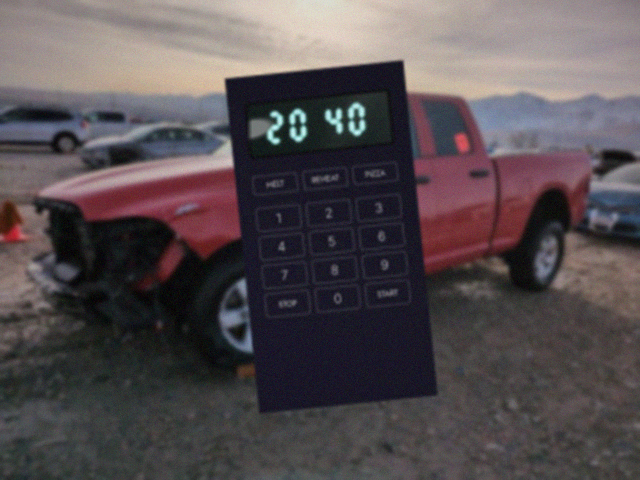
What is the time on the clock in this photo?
20:40
